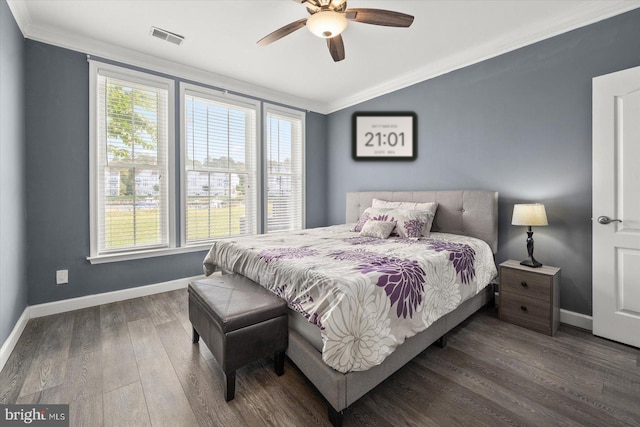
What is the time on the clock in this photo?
21:01
